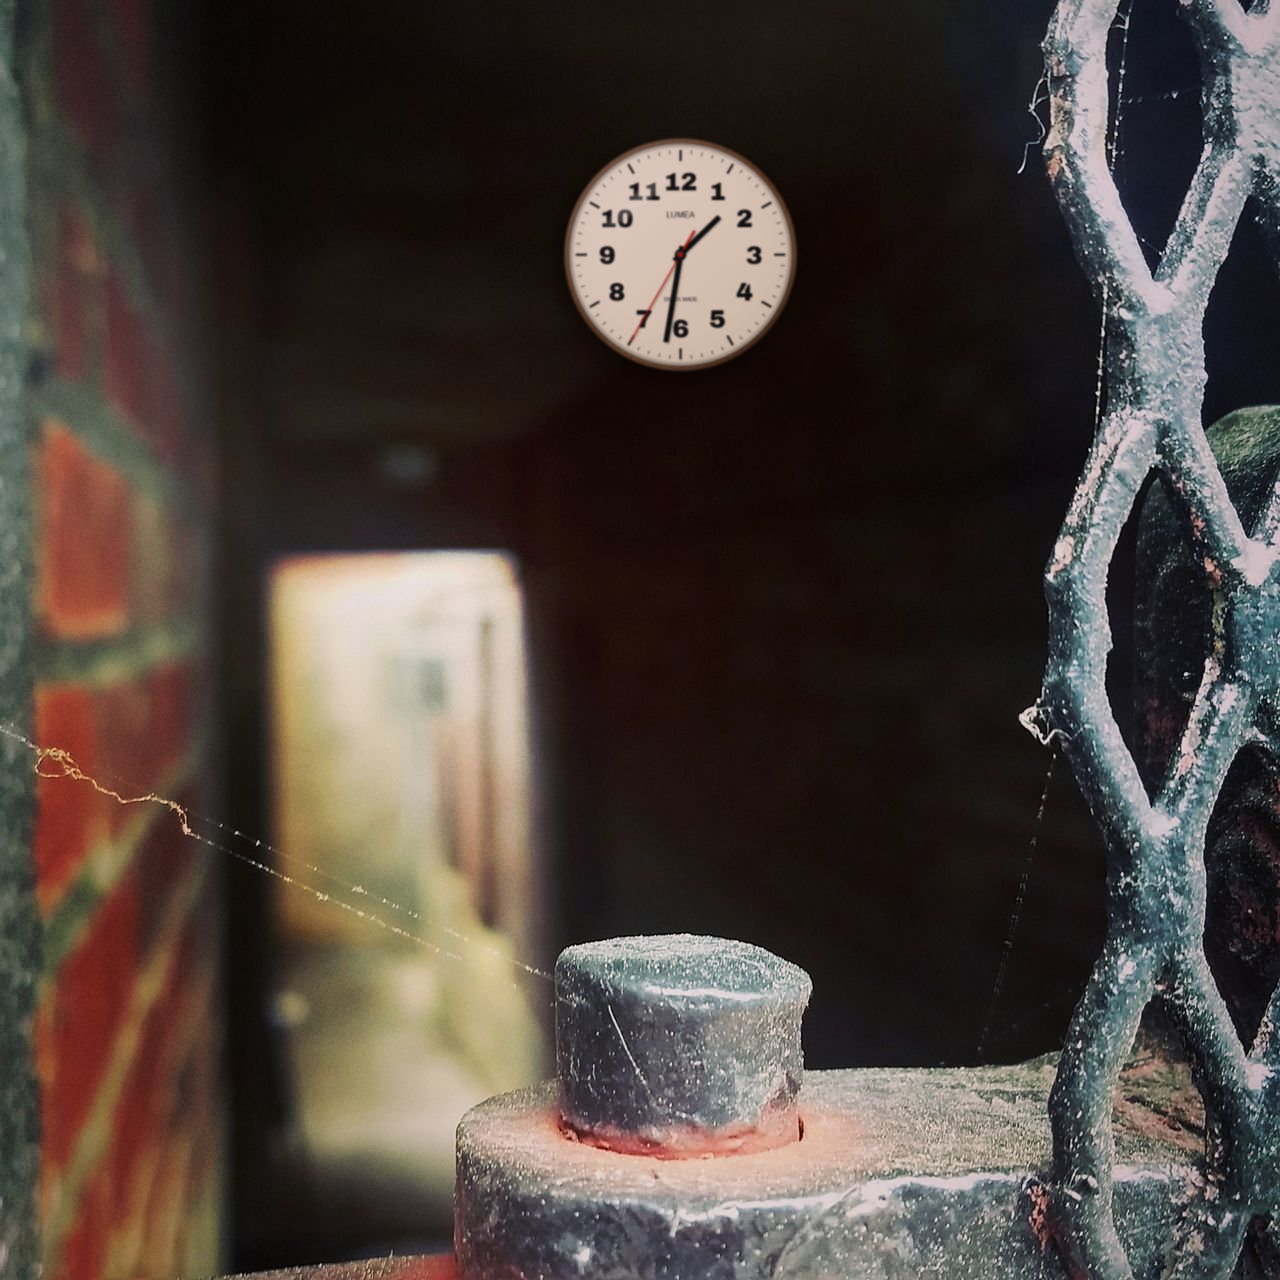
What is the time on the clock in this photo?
1:31:35
